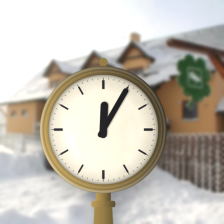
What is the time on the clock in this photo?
12:05
